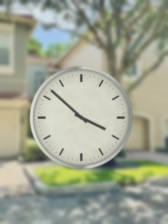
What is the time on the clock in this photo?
3:52
